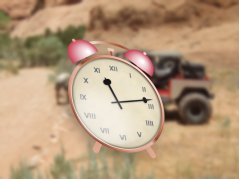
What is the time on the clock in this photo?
11:13
